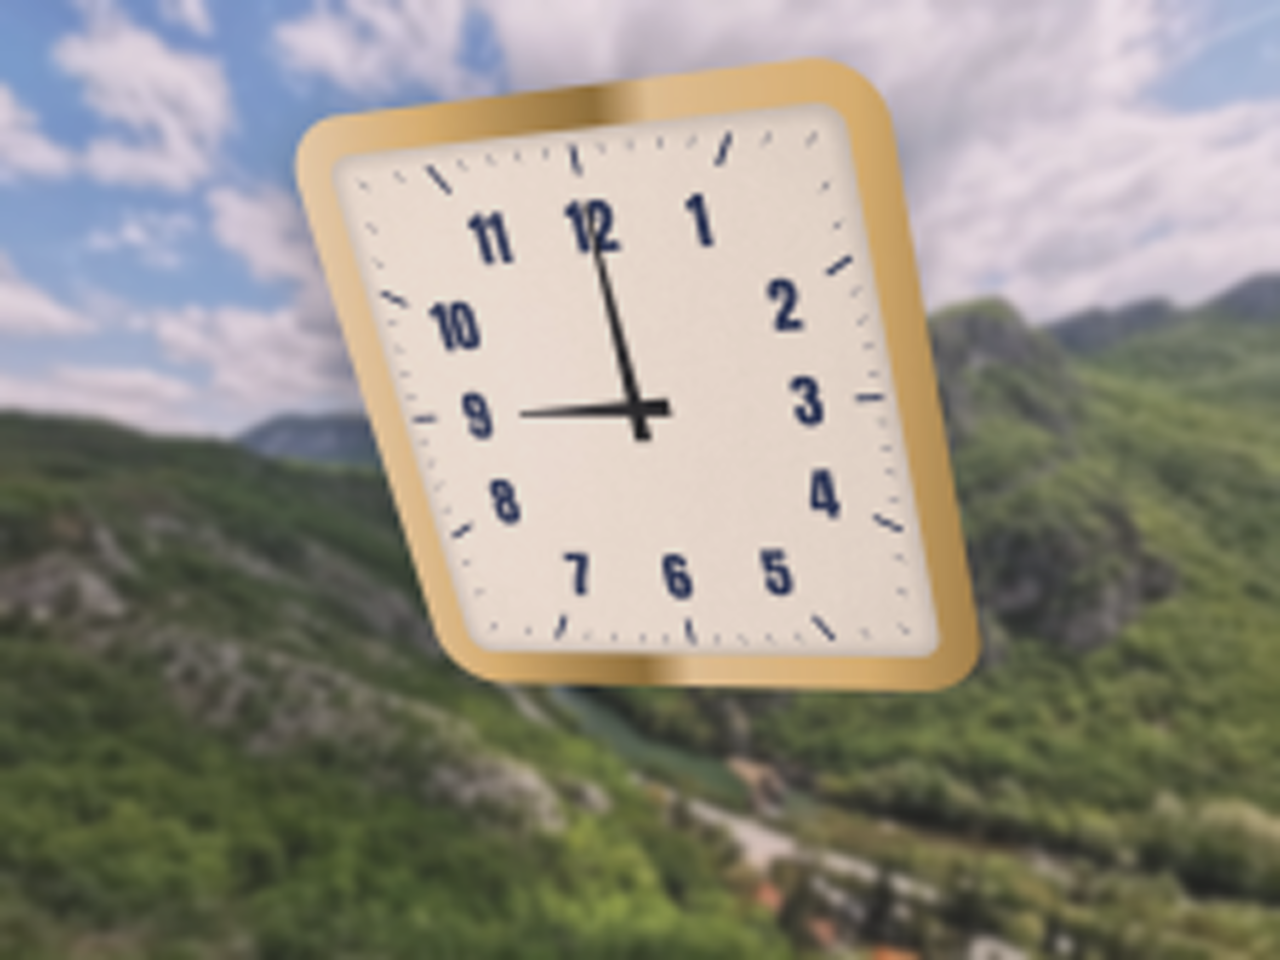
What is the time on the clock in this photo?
9:00
